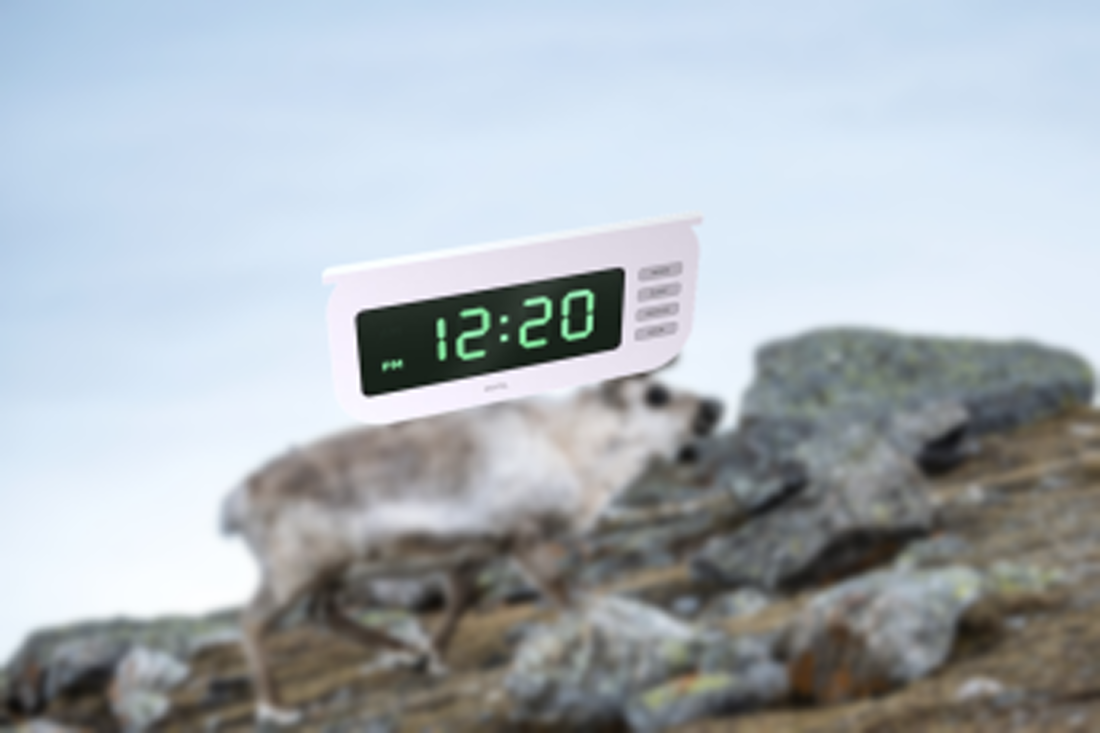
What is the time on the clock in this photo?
12:20
